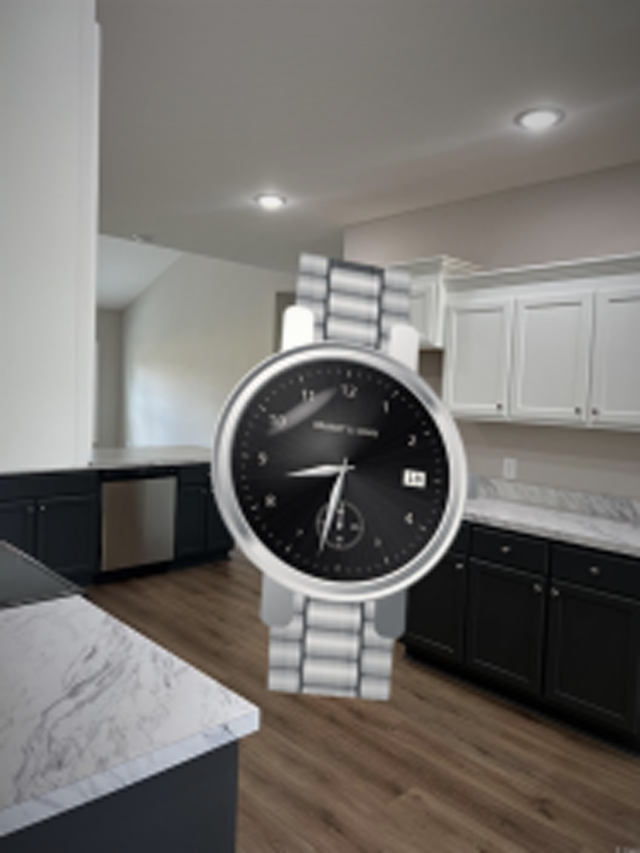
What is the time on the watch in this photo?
8:32
